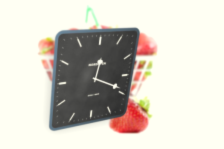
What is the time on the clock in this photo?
12:19
